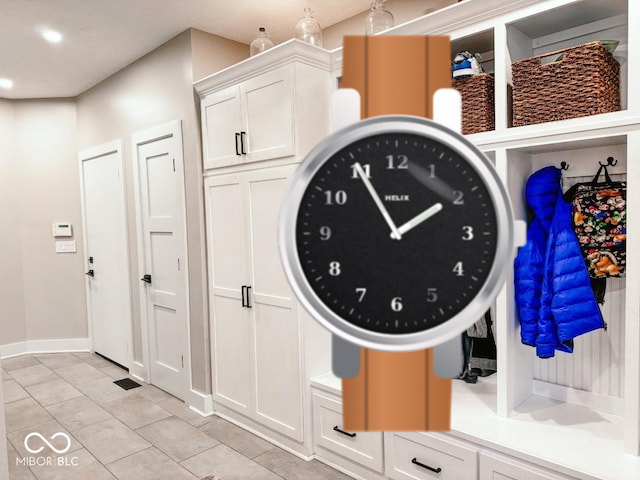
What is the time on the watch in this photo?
1:55
